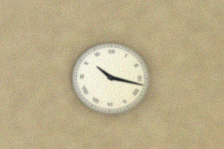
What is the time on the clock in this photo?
10:17
